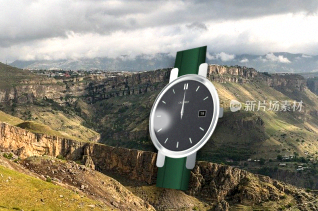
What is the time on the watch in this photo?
12:00
